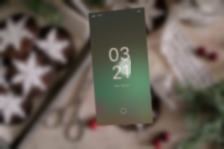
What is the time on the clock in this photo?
3:21
